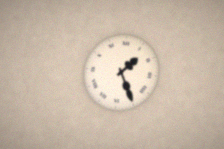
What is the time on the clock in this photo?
1:25
